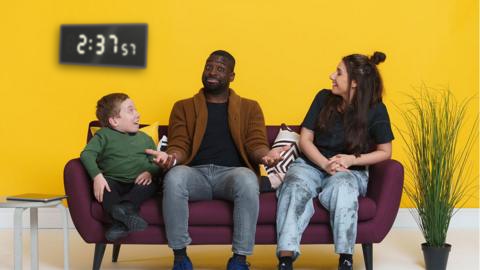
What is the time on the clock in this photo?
2:37
